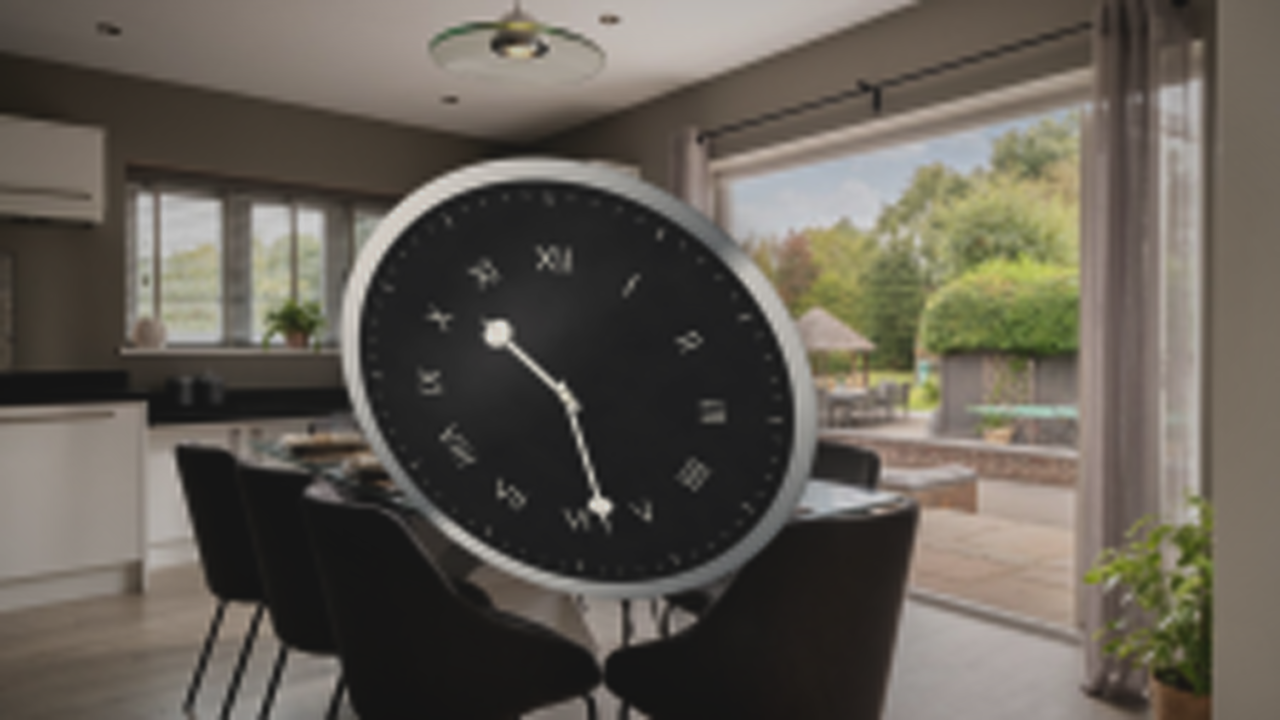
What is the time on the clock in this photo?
10:28
